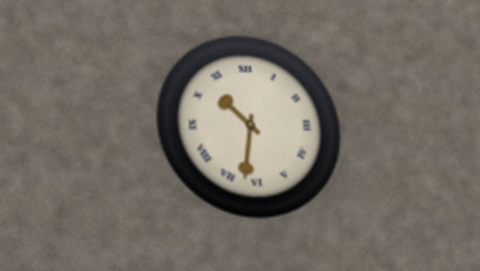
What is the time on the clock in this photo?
10:32
